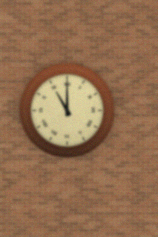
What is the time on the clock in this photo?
11:00
